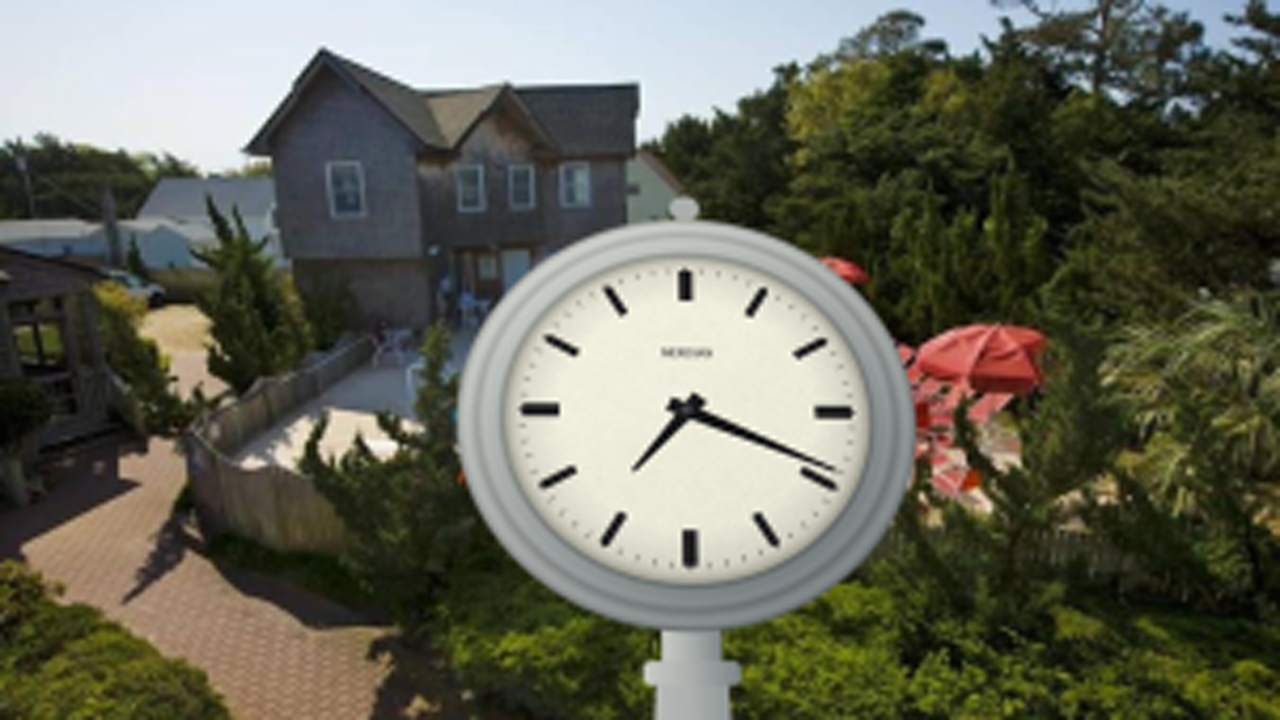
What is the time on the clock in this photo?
7:19
